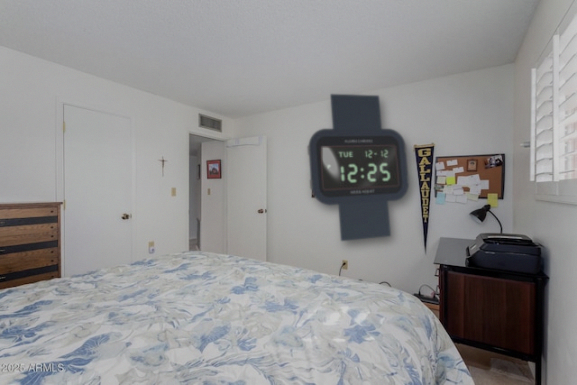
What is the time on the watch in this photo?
12:25
